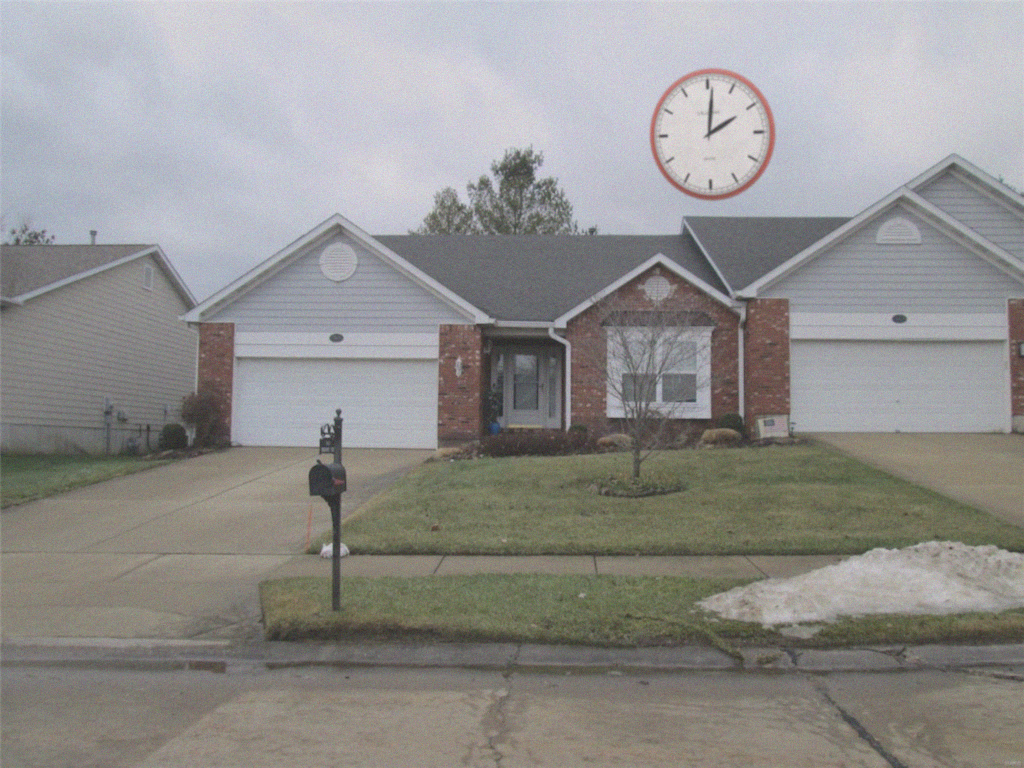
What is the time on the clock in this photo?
2:01
